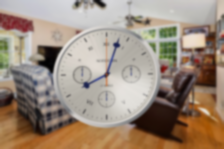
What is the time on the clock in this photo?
8:03
